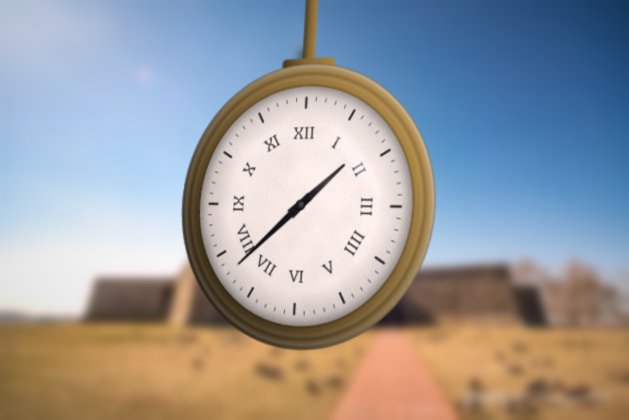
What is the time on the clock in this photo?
1:38
